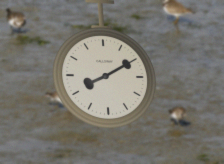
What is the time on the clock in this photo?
8:10
